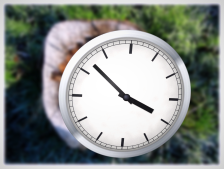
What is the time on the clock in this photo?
3:52
